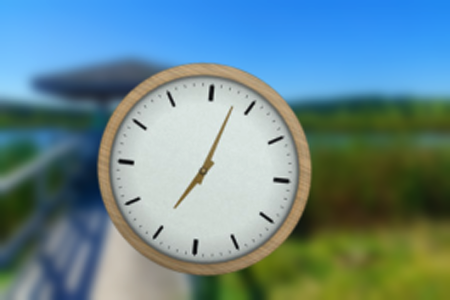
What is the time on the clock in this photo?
7:03
